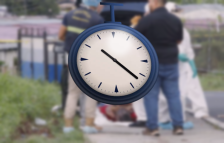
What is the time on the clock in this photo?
10:22
